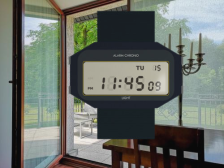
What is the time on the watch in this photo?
11:45:09
